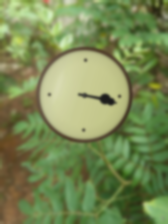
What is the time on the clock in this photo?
3:17
